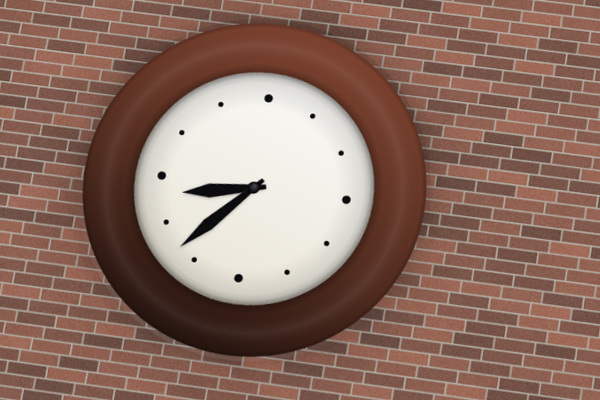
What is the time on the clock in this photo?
8:37
